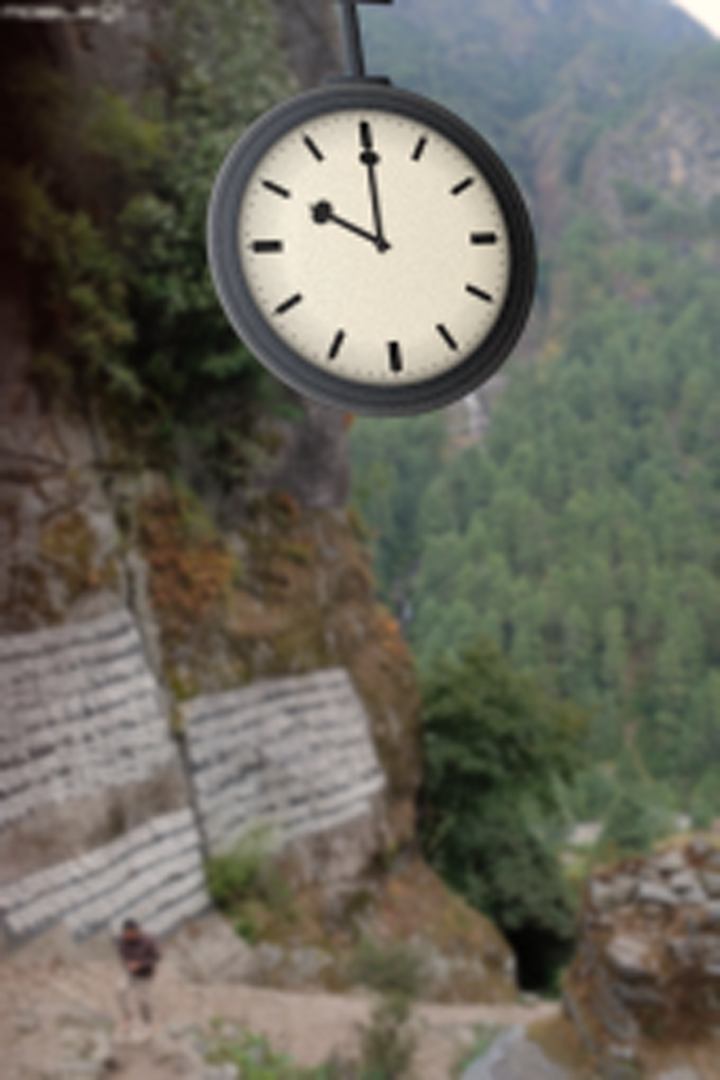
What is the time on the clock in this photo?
10:00
